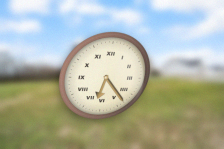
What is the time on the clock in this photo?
6:23
